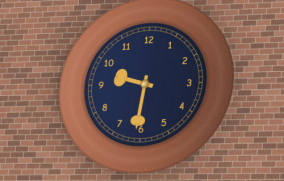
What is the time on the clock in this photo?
9:31
